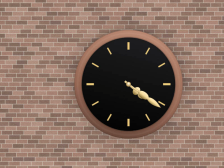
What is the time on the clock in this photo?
4:21
